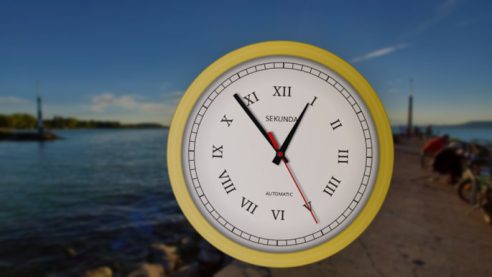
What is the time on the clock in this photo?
12:53:25
